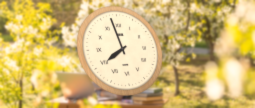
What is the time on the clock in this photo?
7:58
